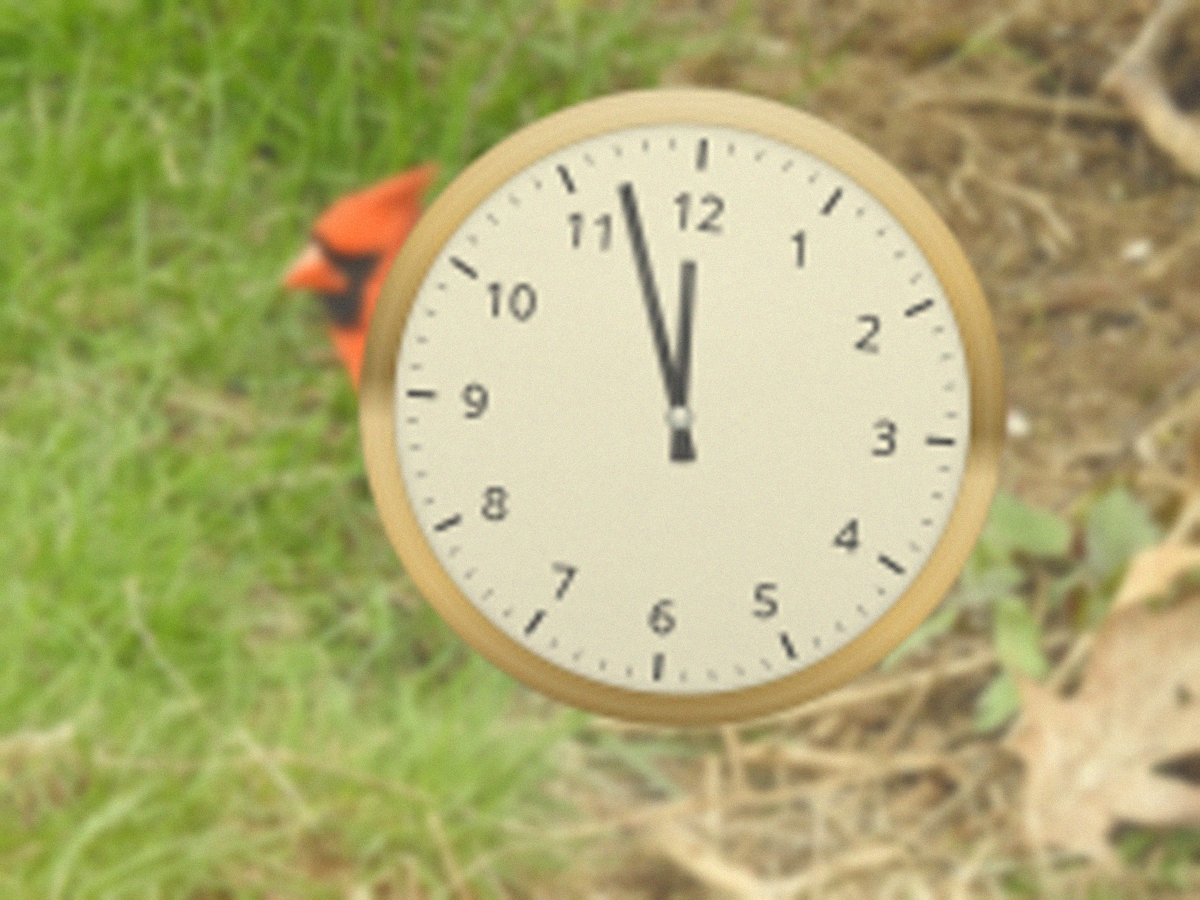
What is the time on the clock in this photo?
11:57
